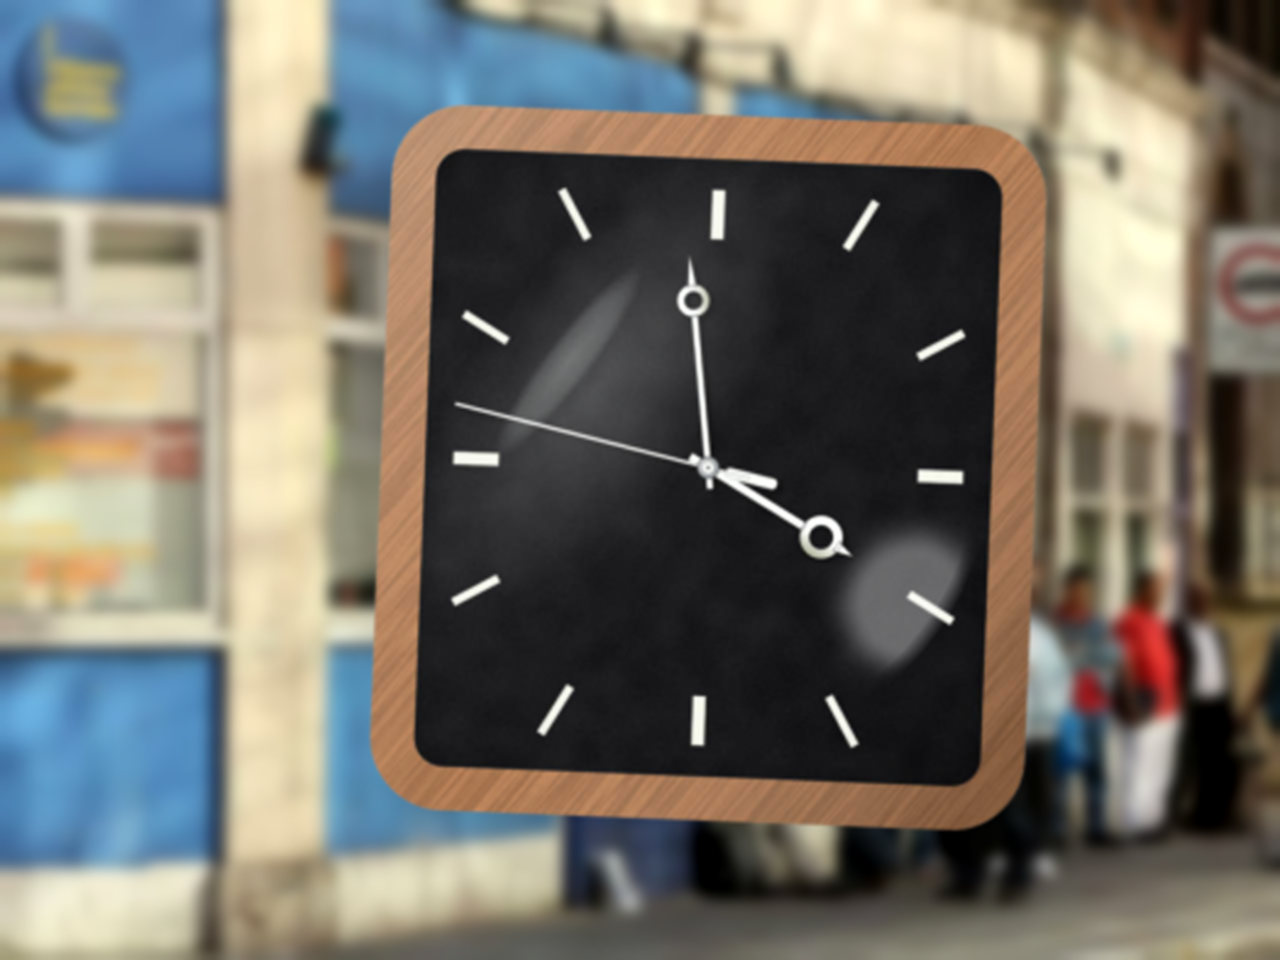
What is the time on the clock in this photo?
3:58:47
